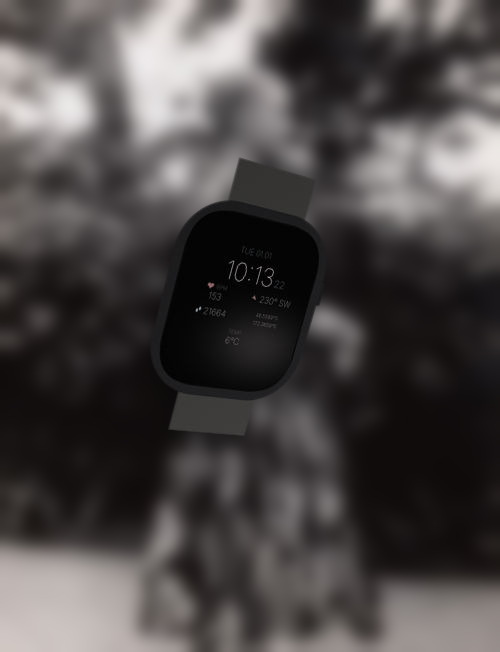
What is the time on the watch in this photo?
10:13:22
